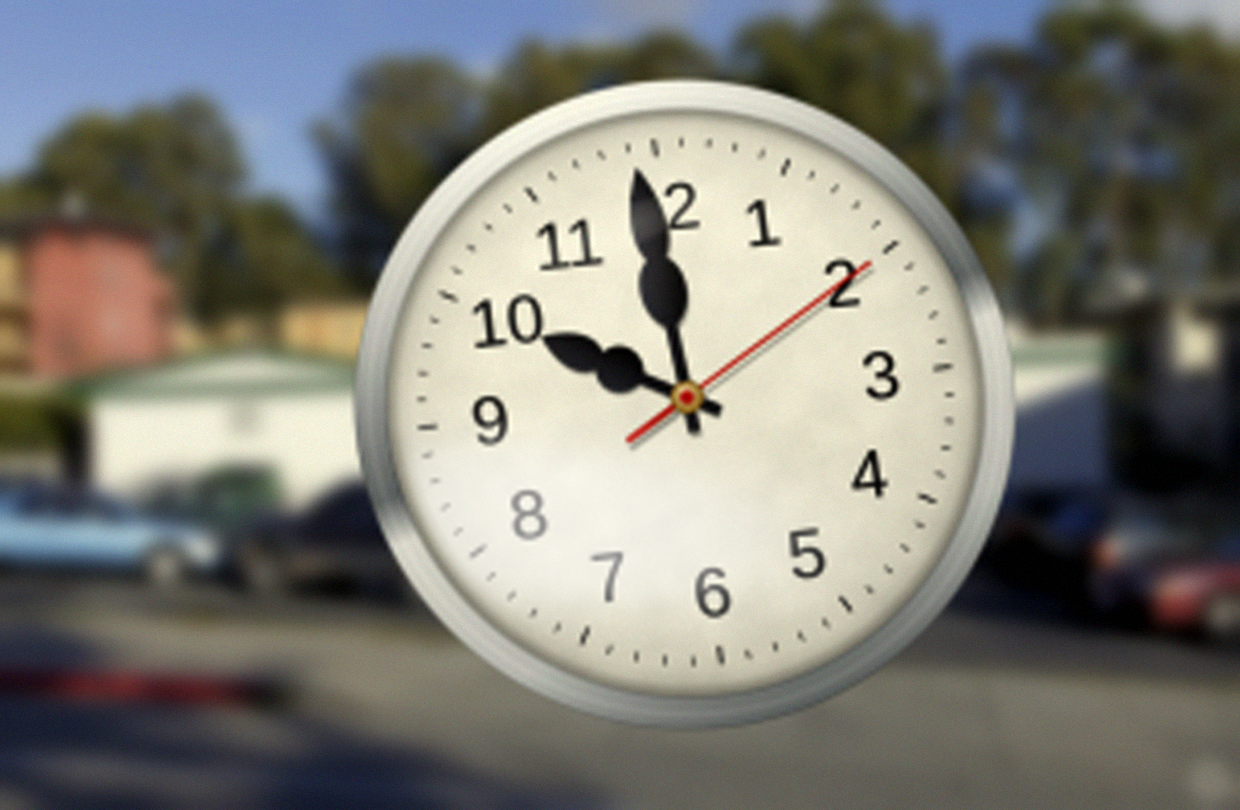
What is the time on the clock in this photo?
9:59:10
